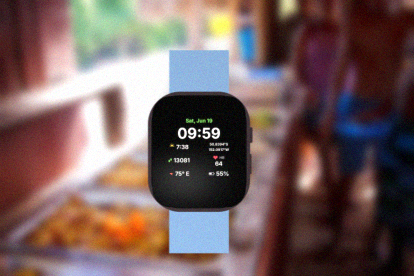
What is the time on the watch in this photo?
9:59
